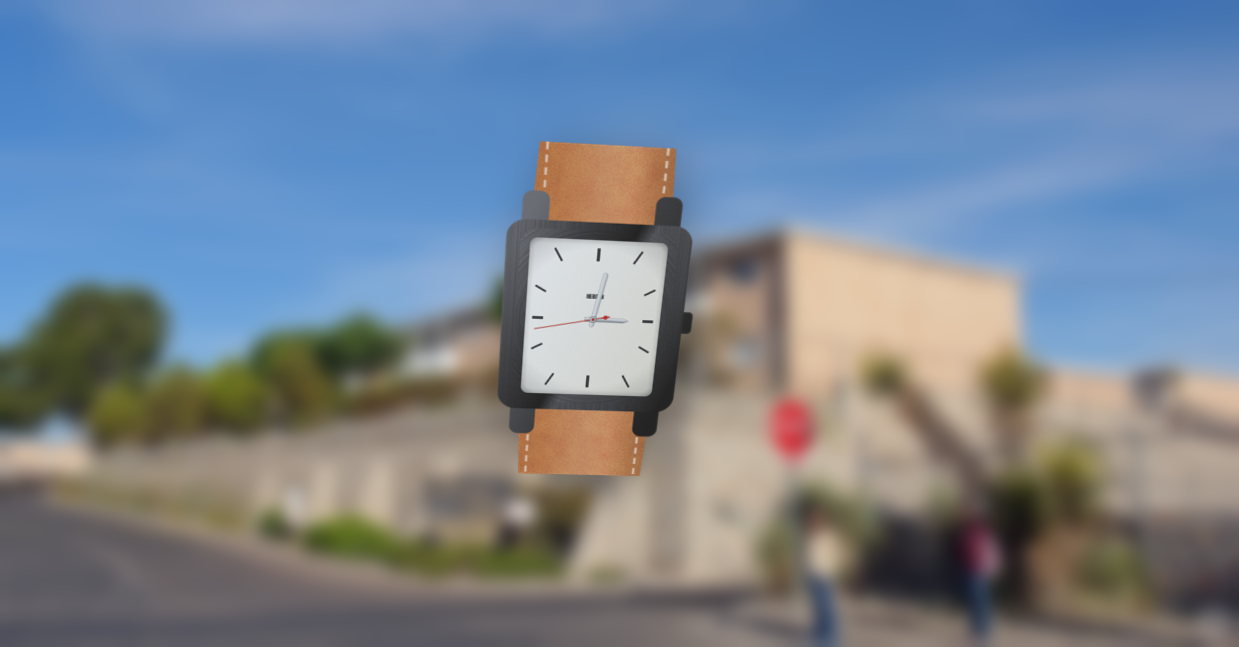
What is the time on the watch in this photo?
3:01:43
